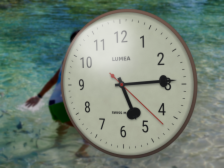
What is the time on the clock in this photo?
5:14:22
